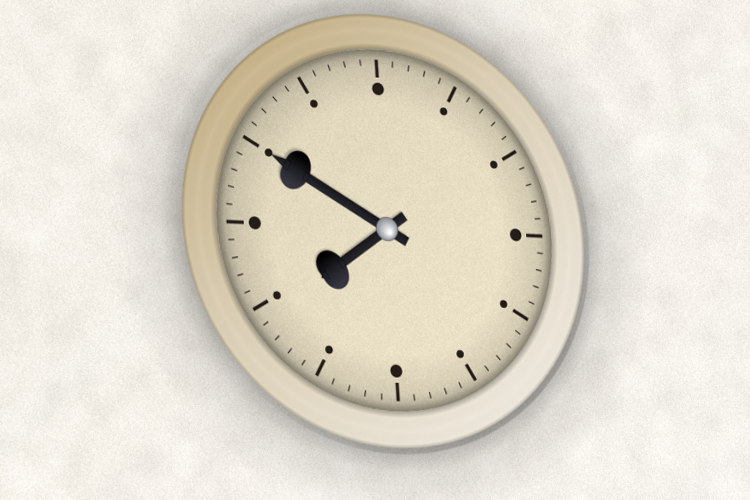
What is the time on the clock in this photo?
7:50
